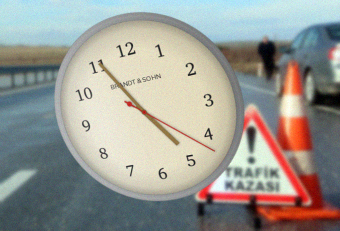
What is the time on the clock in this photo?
4:55:22
